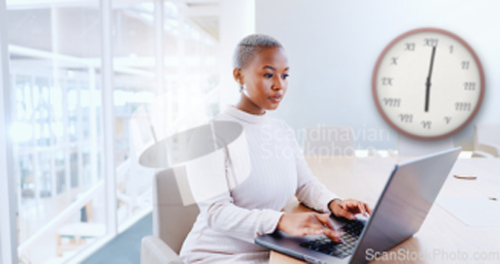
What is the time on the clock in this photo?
6:01
